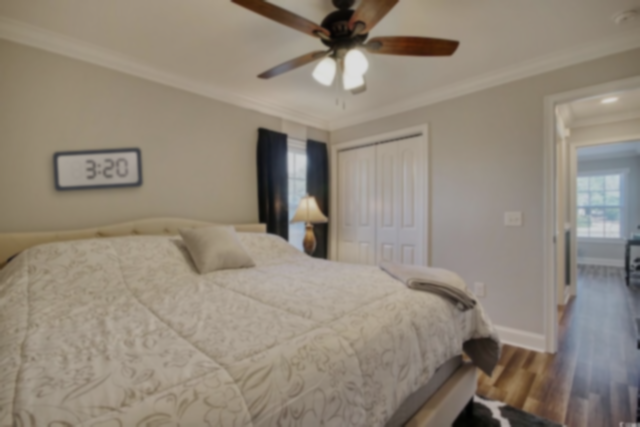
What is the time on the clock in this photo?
3:20
